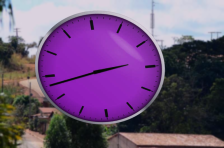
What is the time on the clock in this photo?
2:43
